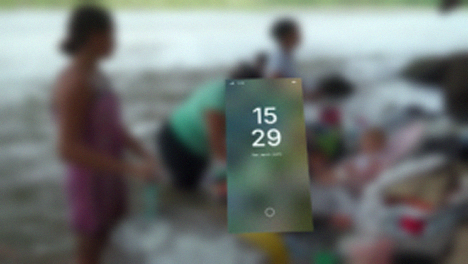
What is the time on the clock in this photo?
15:29
